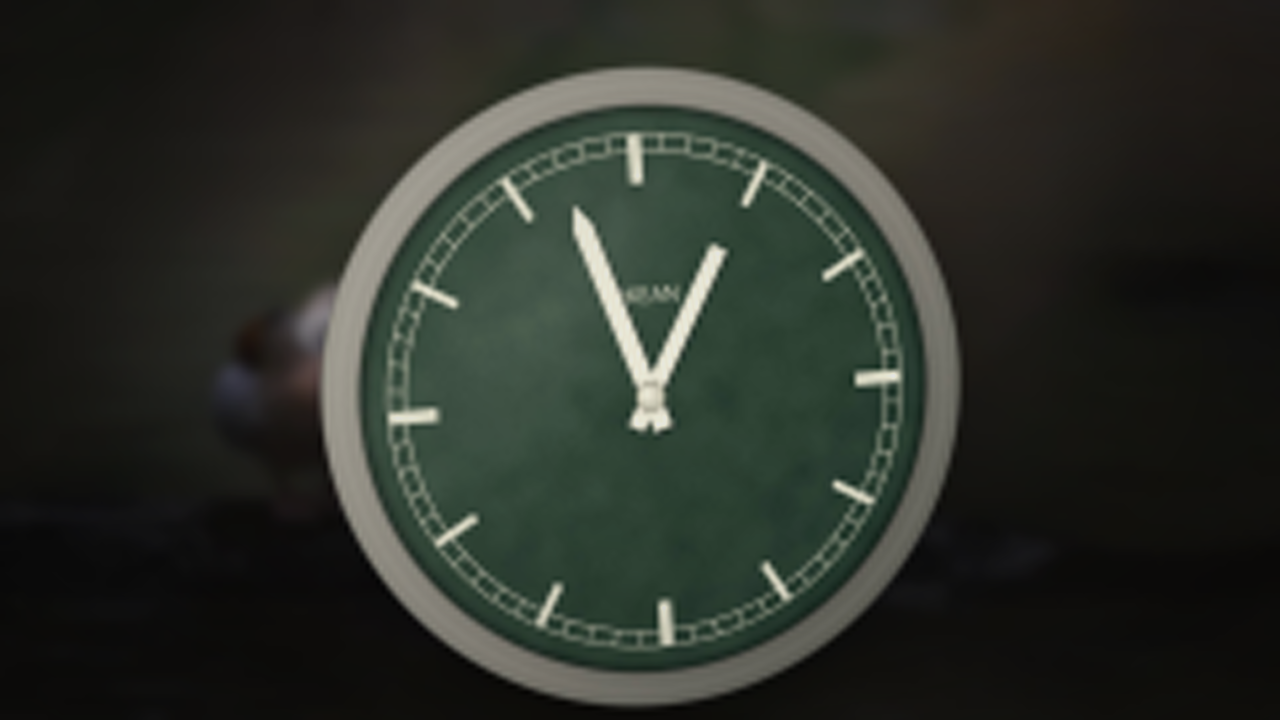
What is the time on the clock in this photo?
12:57
